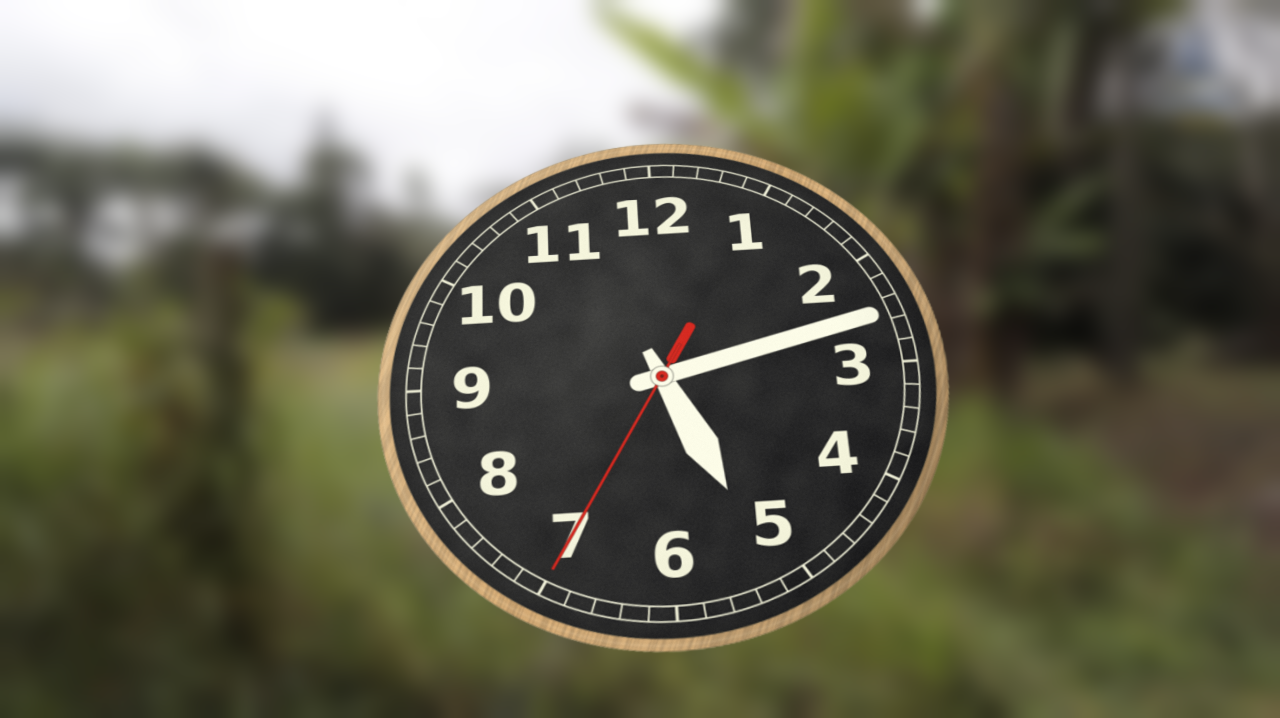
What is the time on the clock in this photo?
5:12:35
